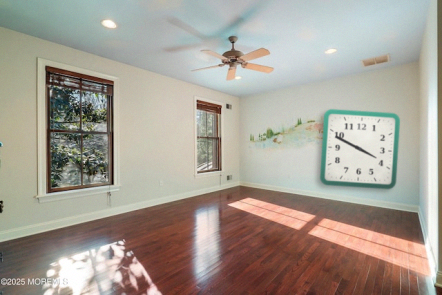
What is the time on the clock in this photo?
3:49
